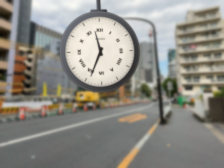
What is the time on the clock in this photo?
11:34
